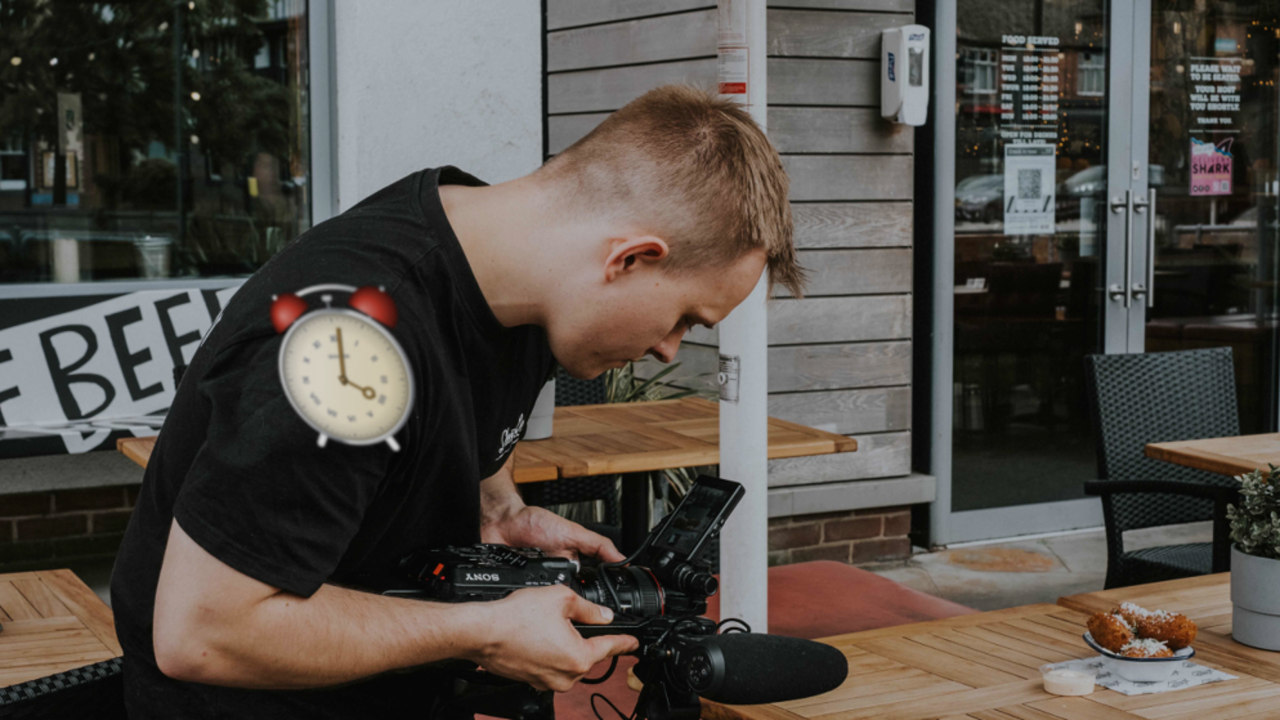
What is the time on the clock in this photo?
4:01
